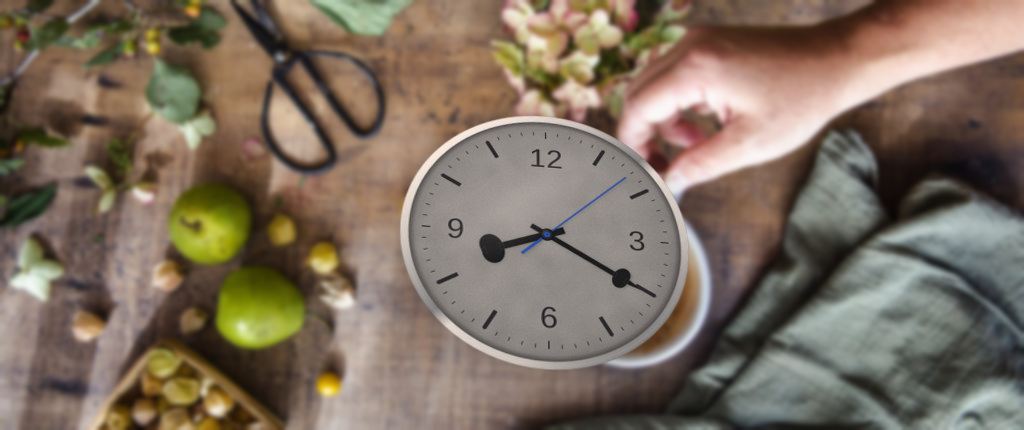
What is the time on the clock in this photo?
8:20:08
